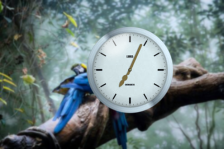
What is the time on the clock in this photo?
7:04
